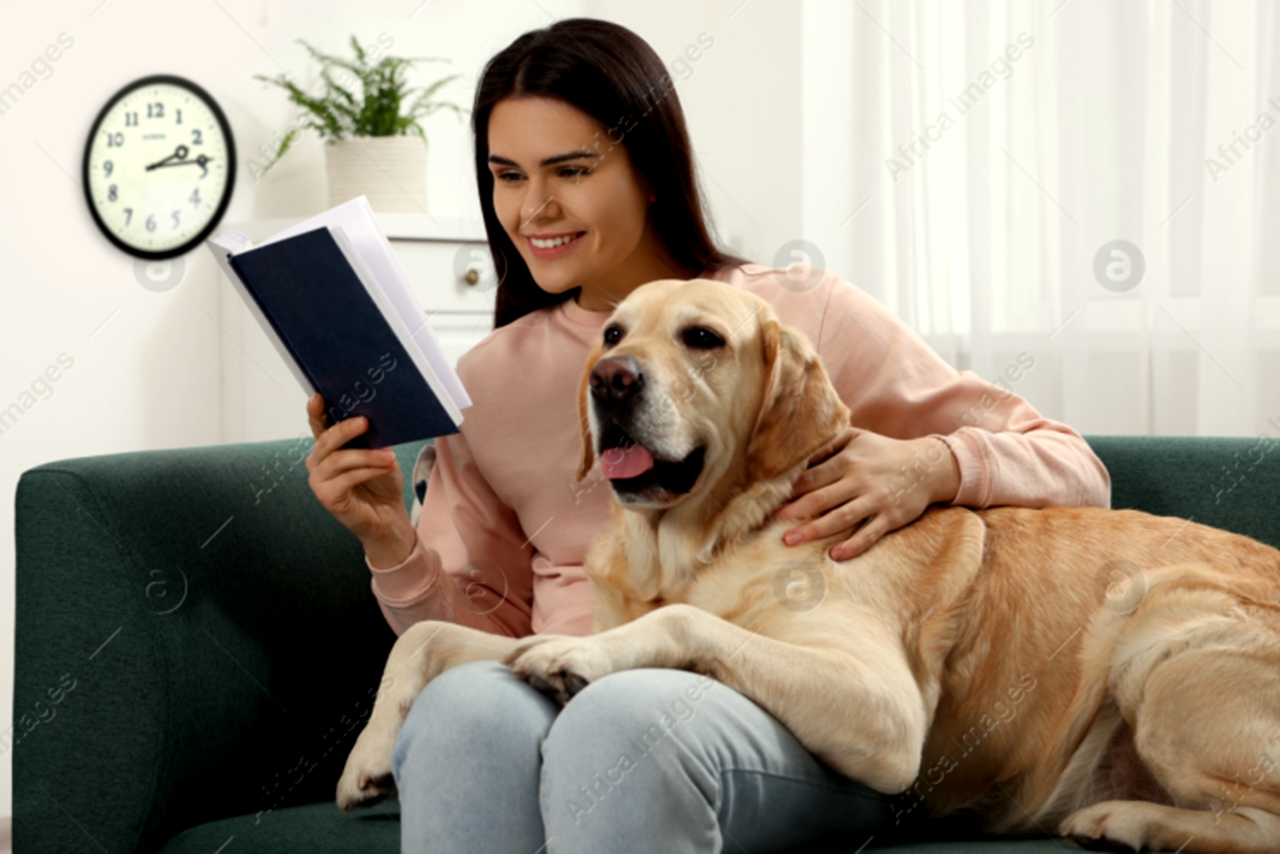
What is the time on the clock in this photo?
2:14
